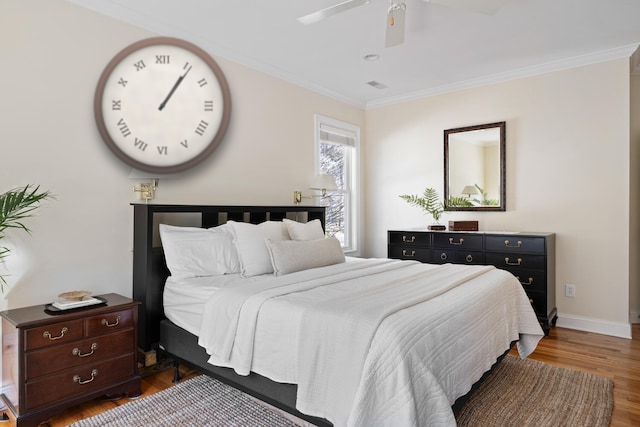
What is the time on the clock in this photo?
1:06
